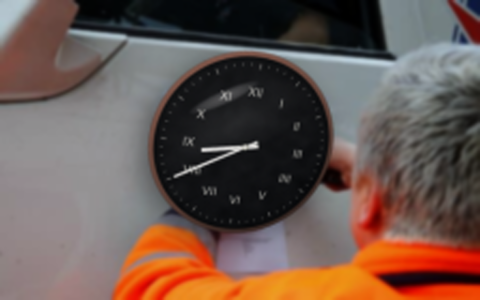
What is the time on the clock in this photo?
8:40
